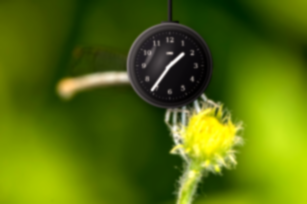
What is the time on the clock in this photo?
1:36
